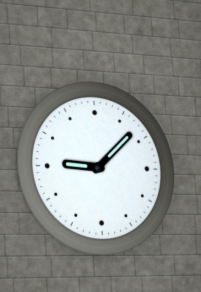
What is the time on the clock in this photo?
9:08
